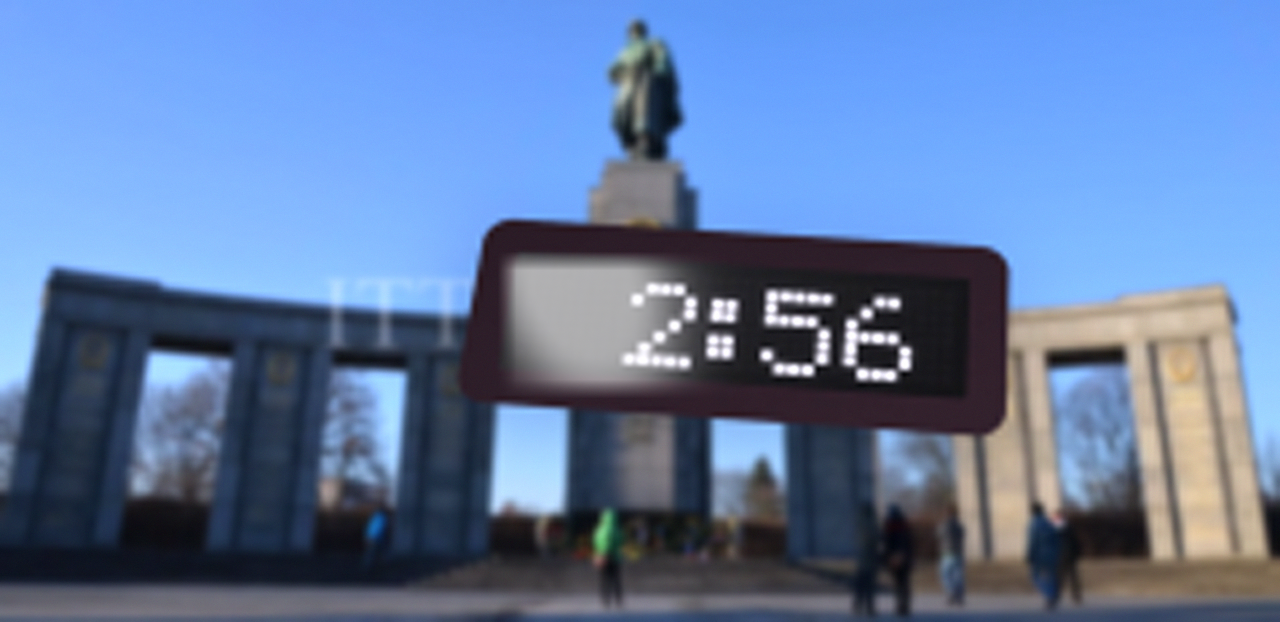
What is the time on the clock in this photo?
2:56
